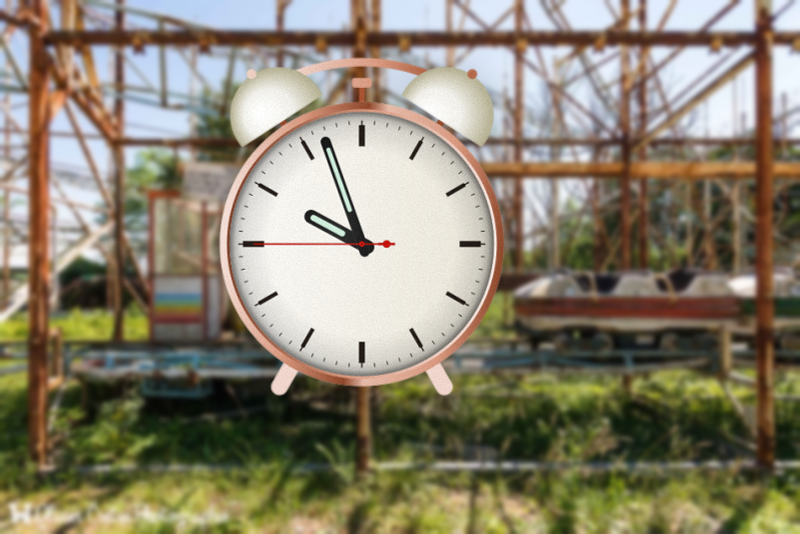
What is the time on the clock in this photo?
9:56:45
